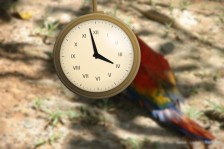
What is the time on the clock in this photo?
3:58
